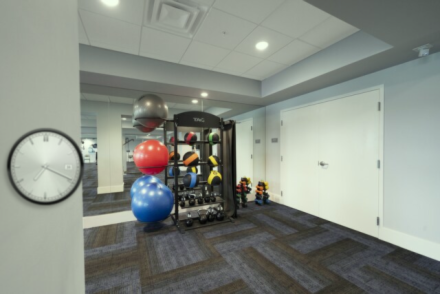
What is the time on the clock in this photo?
7:19
